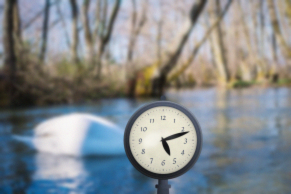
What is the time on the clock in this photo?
5:12
